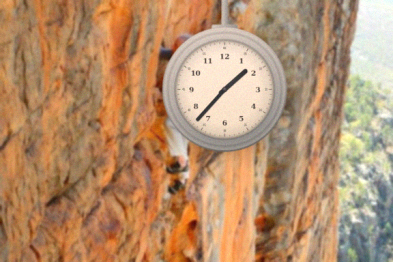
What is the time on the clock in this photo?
1:37
